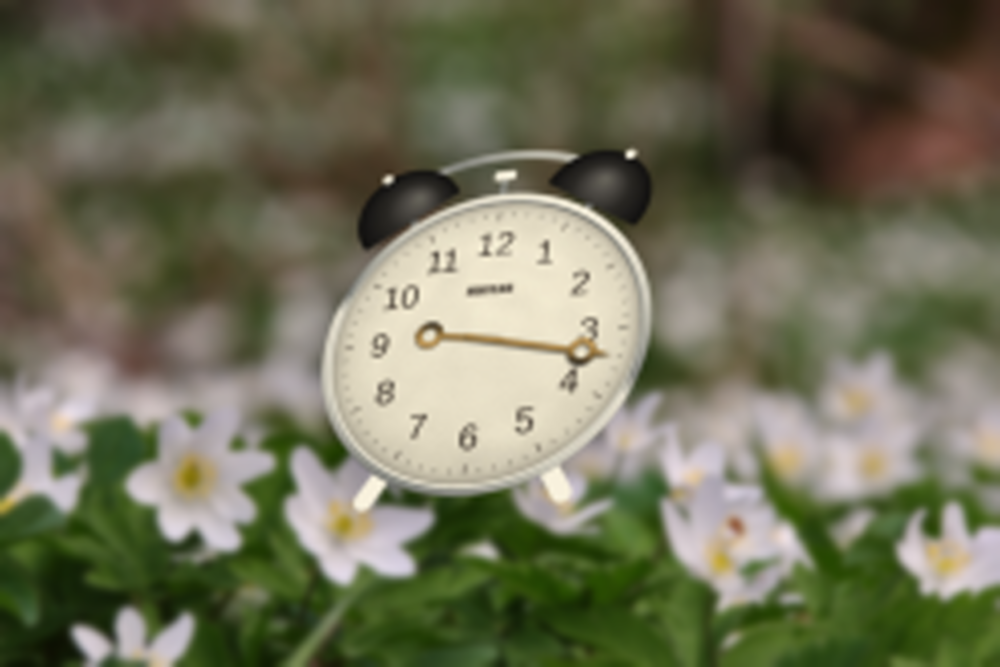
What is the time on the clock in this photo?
9:17
